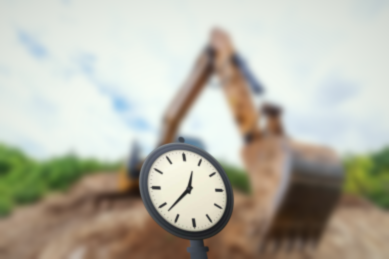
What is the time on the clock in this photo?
12:38
